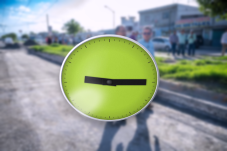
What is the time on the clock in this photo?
9:15
